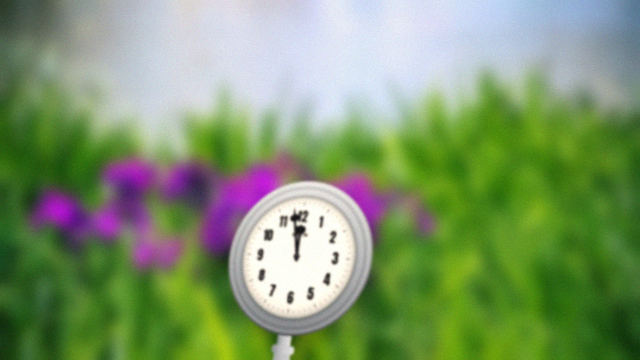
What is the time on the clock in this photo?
11:58
